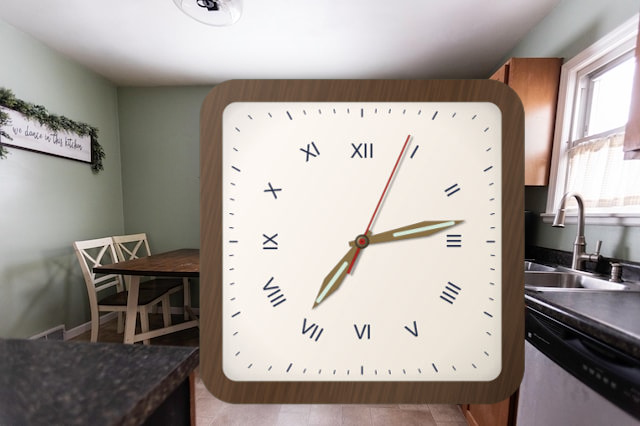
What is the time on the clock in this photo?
7:13:04
